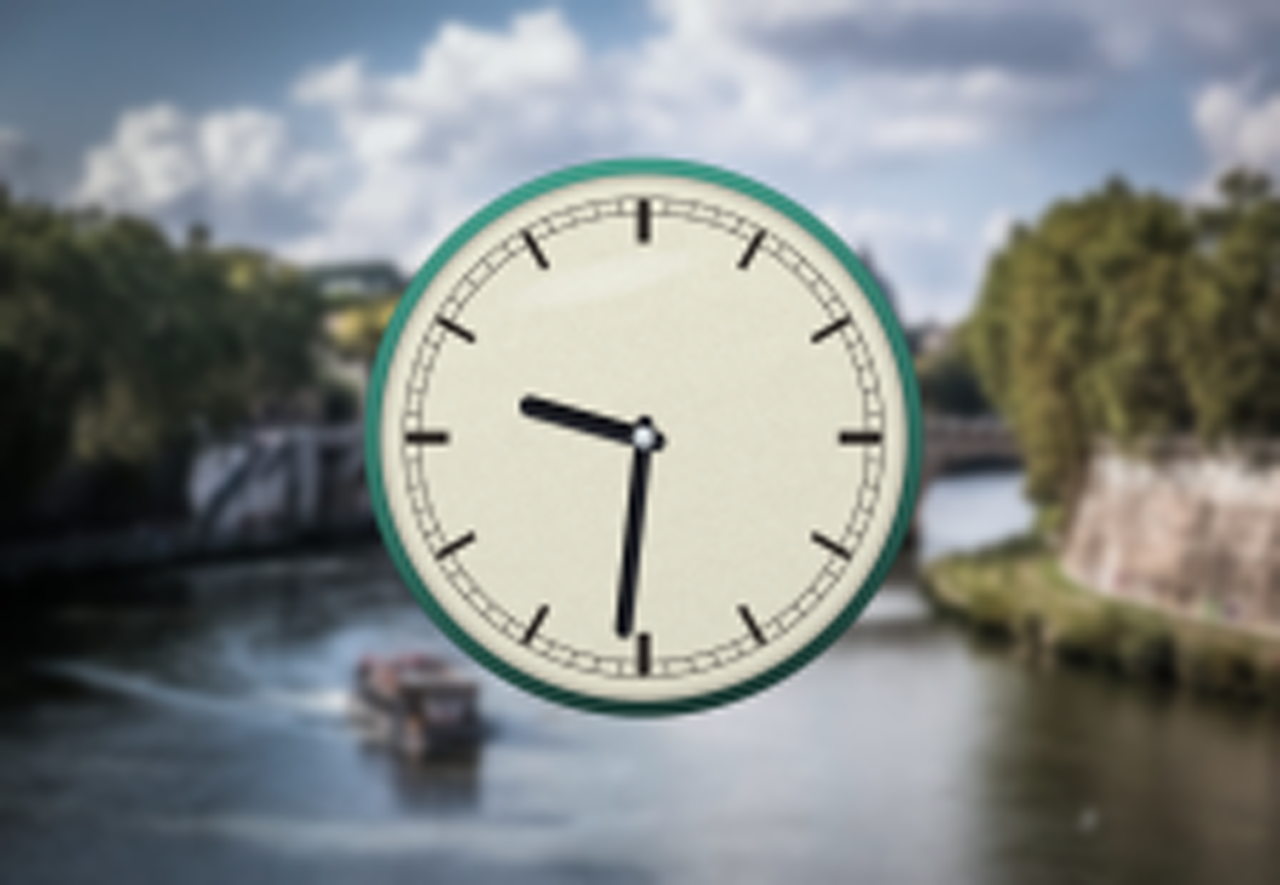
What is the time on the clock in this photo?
9:31
